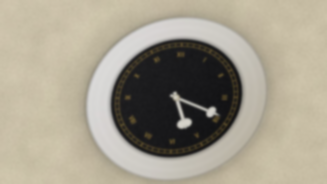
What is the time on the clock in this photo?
5:19
